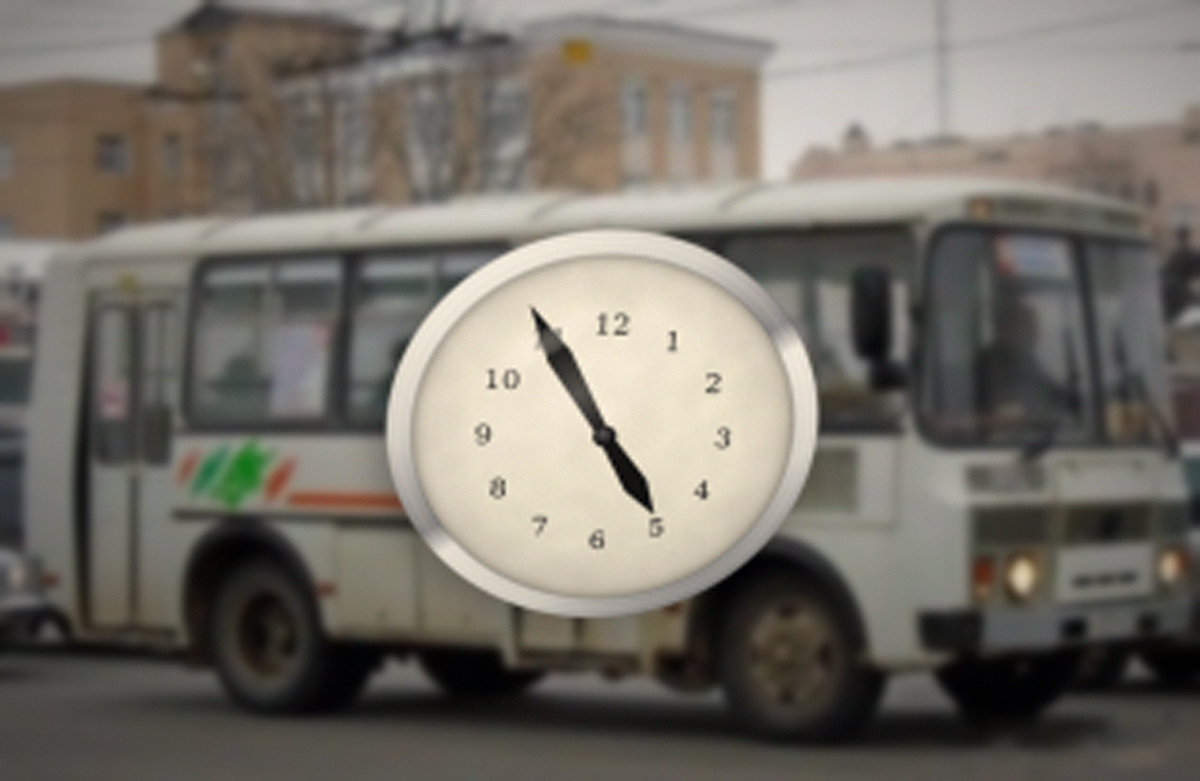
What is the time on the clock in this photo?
4:55
